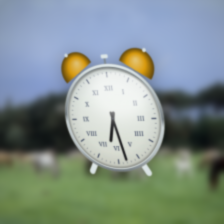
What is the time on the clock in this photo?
6:28
